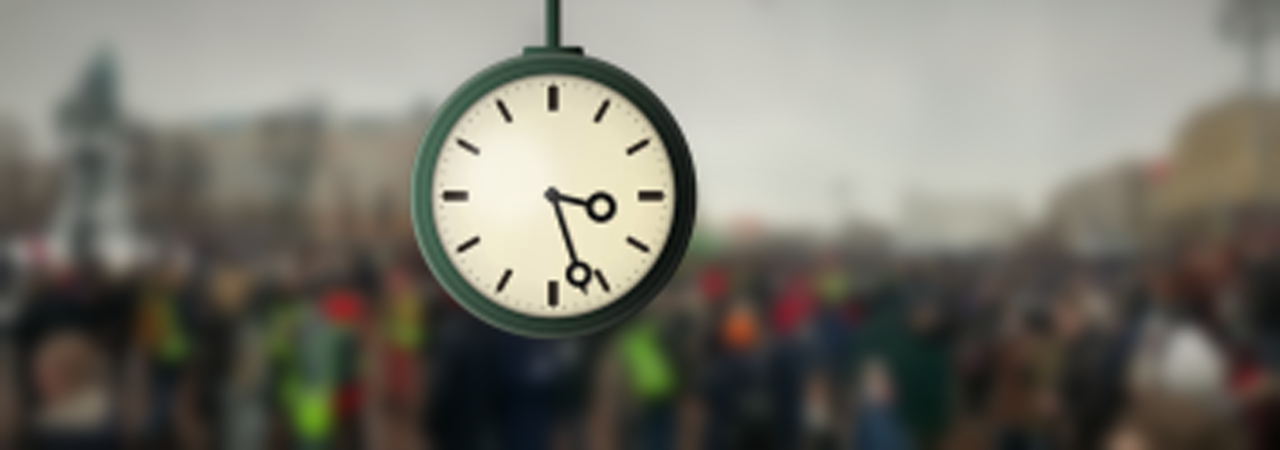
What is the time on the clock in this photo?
3:27
